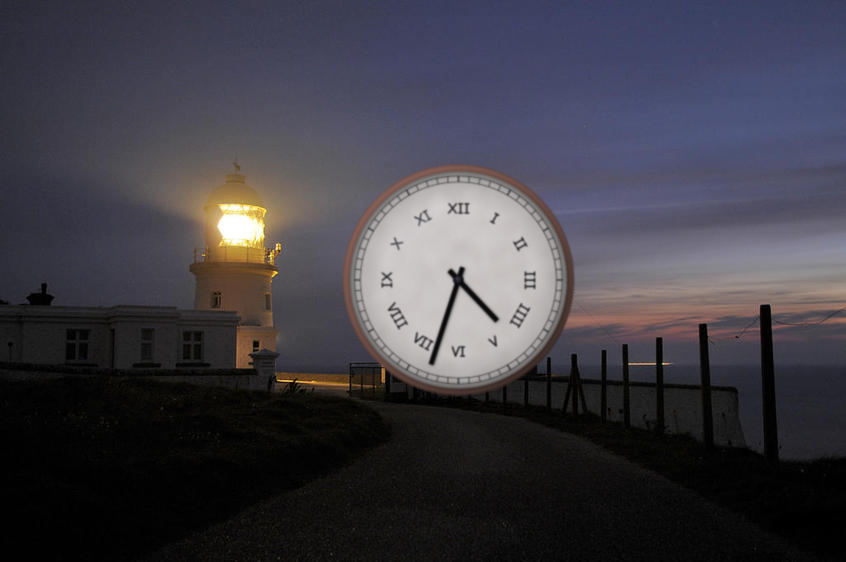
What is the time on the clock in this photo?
4:33
